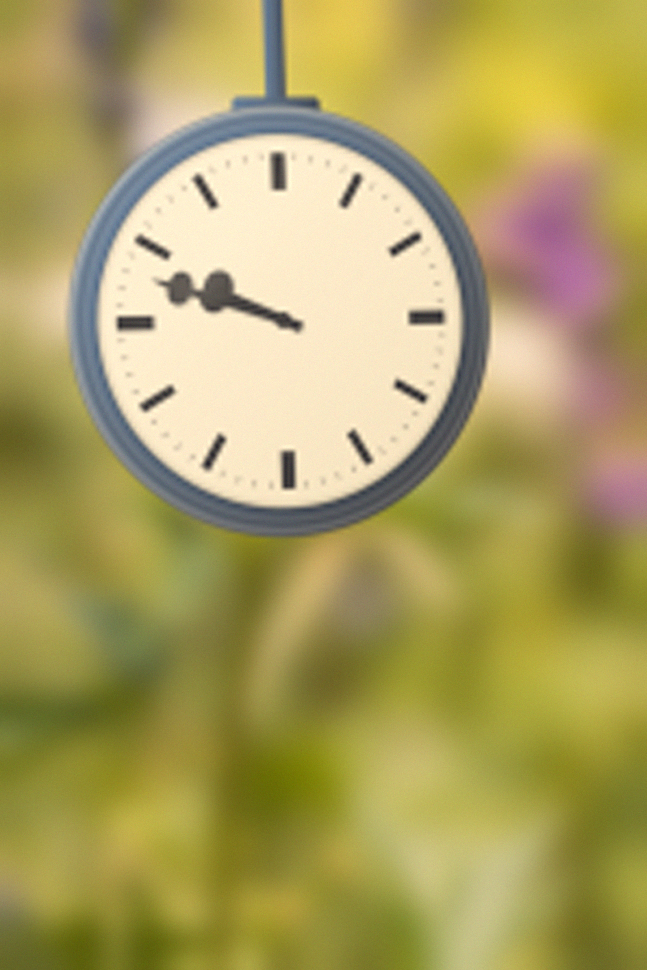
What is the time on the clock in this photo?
9:48
